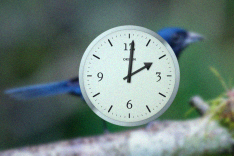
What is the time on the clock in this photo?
2:01
